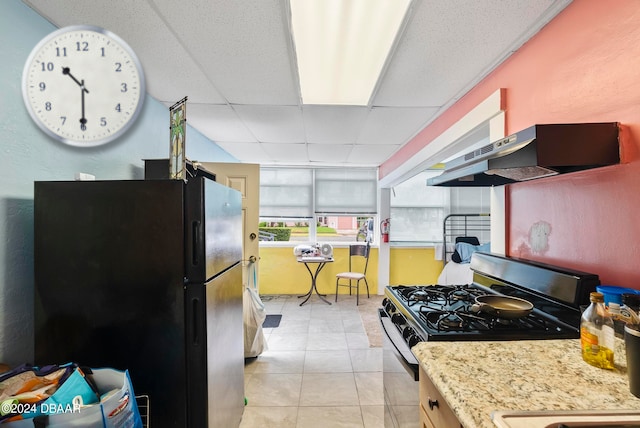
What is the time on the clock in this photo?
10:30
